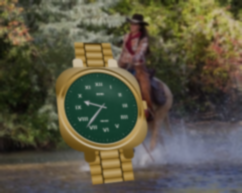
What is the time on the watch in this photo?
9:37
